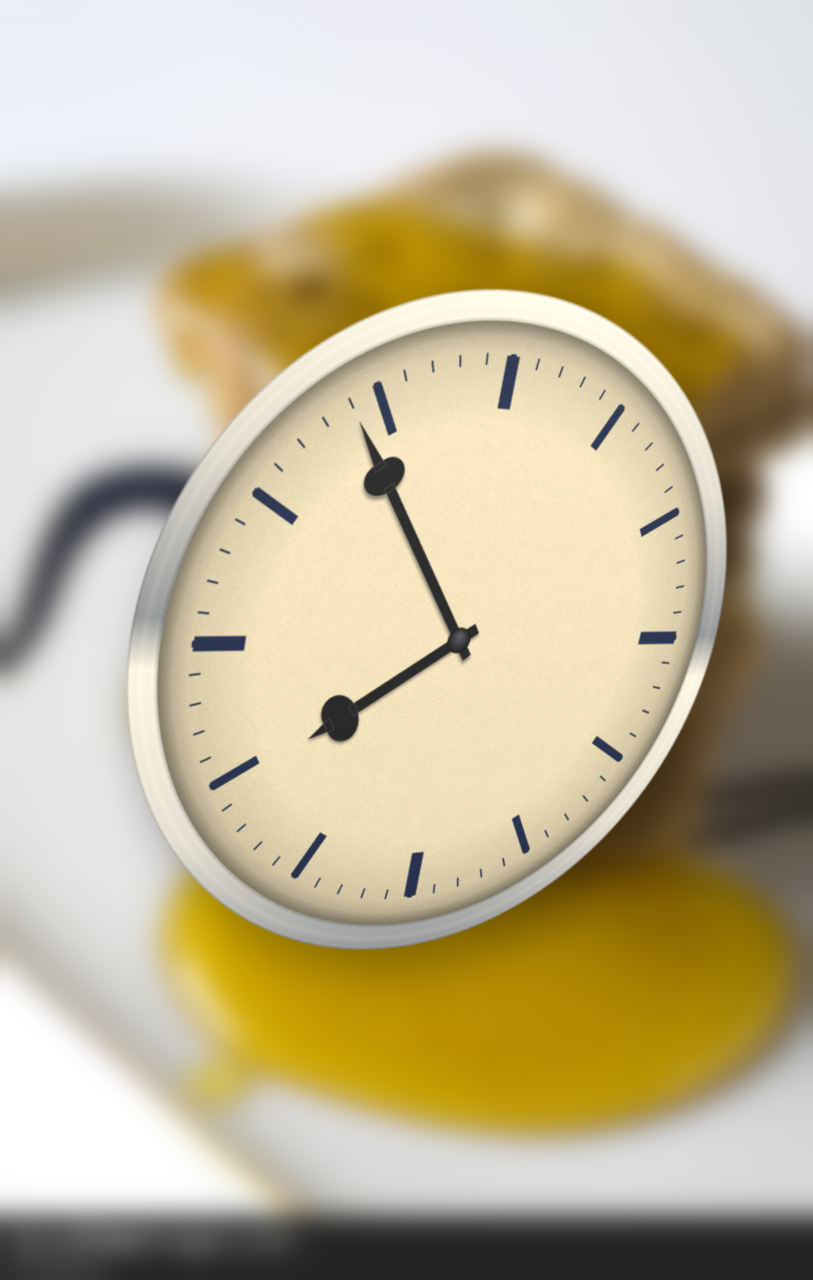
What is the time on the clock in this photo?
7:54
